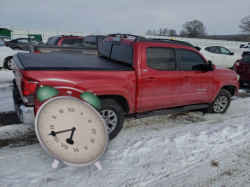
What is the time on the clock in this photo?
6:42
